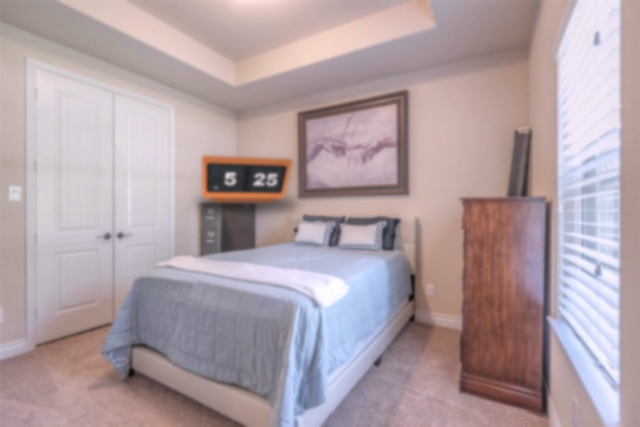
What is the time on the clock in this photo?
5:25
